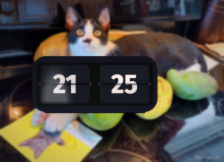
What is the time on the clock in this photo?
21:25
